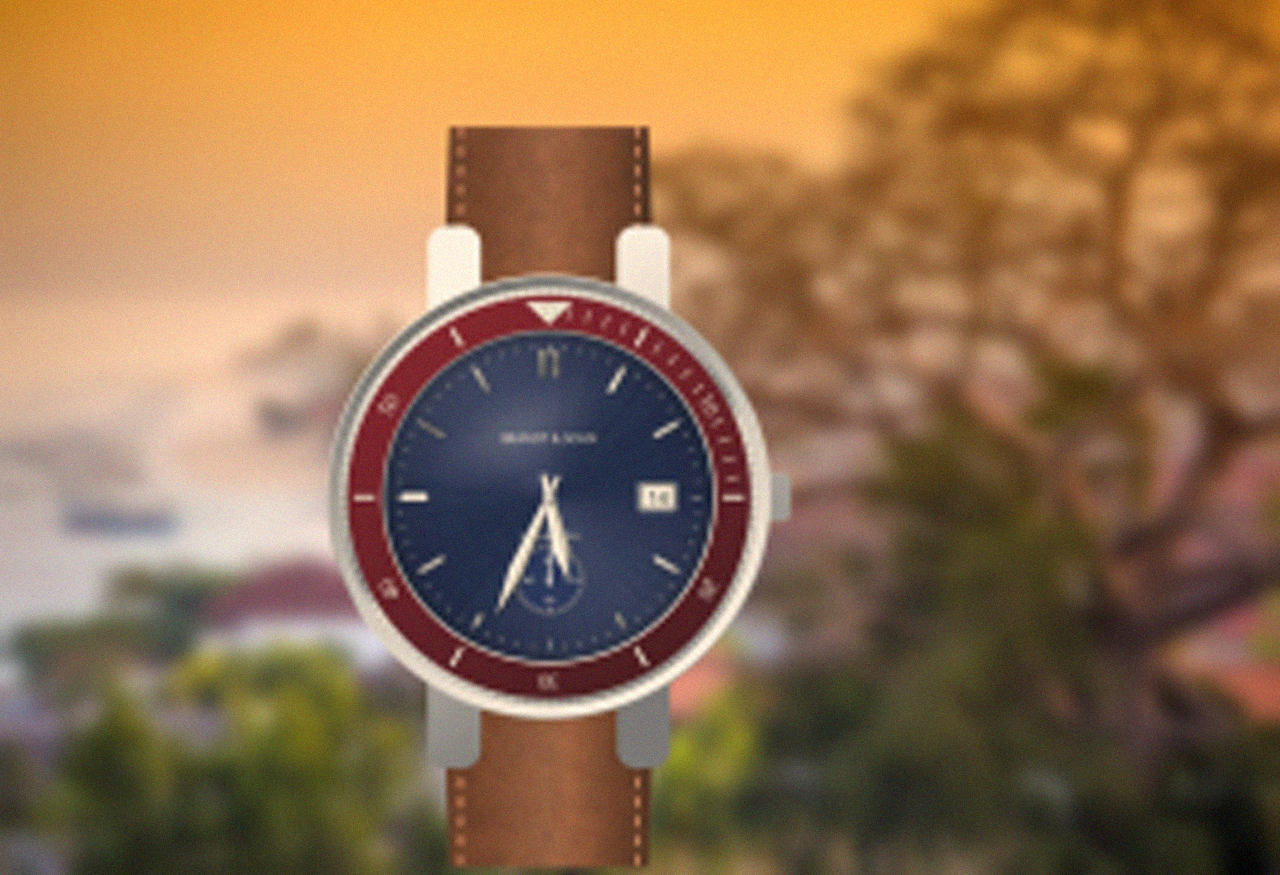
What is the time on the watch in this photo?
5:34
